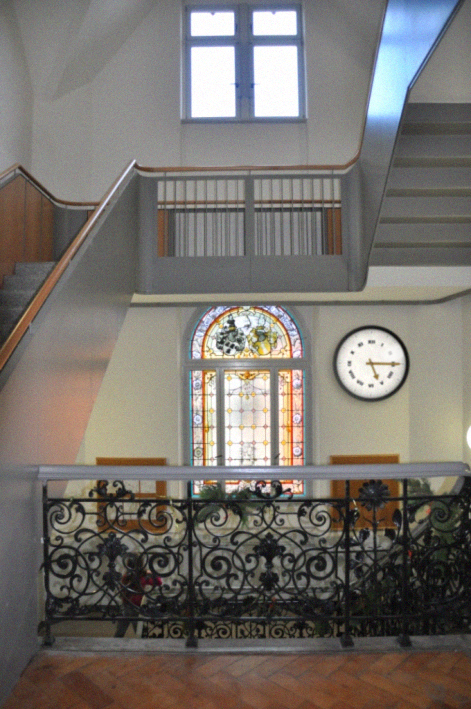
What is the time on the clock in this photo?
5:15
